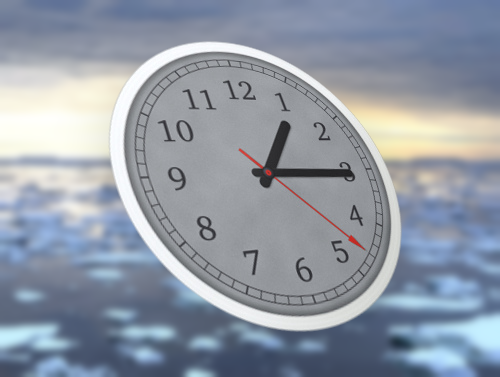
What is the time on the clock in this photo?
1:15:23
